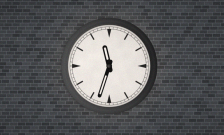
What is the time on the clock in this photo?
11:33
